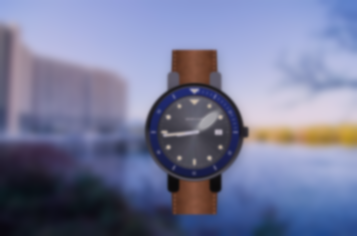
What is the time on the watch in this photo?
8:44
